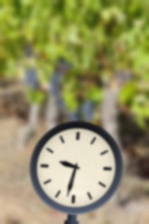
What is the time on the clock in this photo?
9:32
